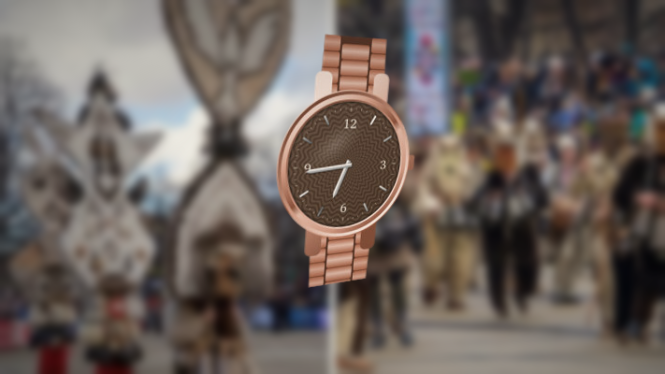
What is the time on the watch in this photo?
6:44
